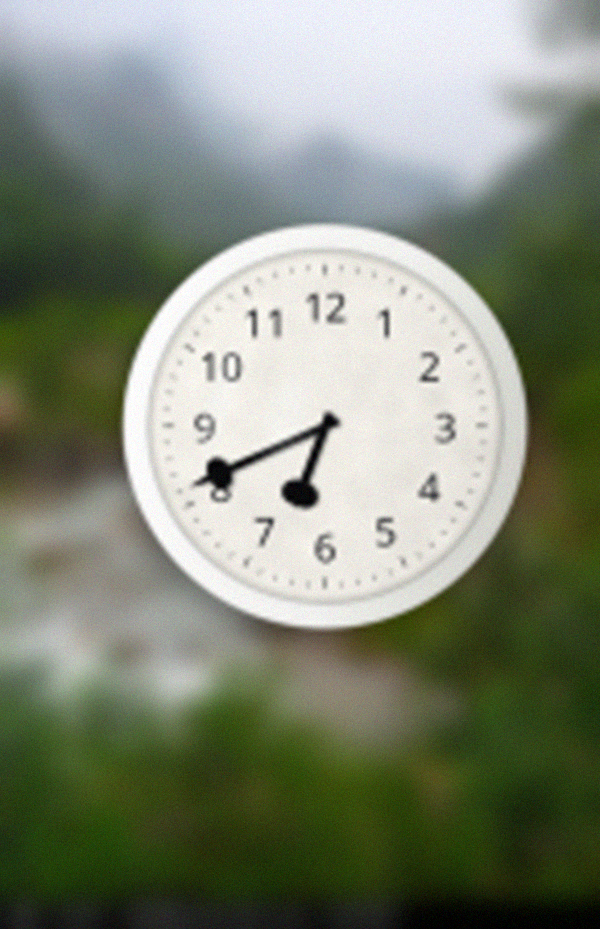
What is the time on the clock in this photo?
6:41
